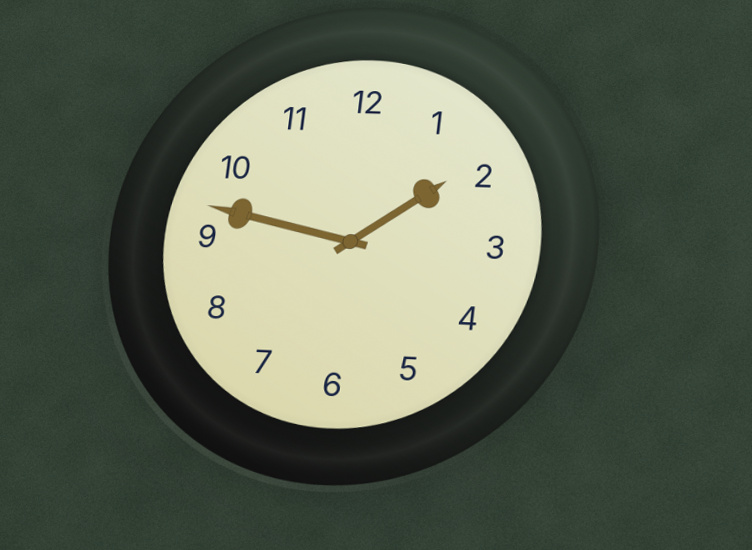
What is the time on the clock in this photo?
1:47
